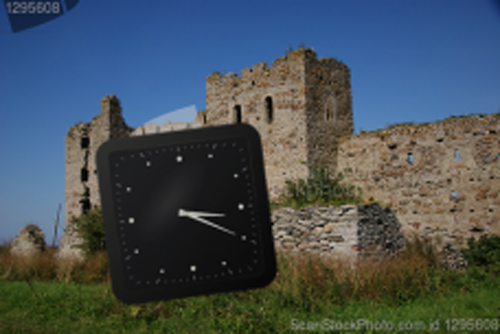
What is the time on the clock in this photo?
3:20
